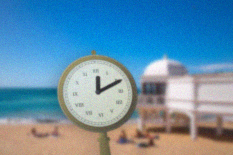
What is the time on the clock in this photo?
12:11
